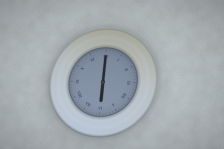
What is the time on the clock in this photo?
6:00
